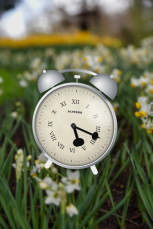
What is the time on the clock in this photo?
5:18
